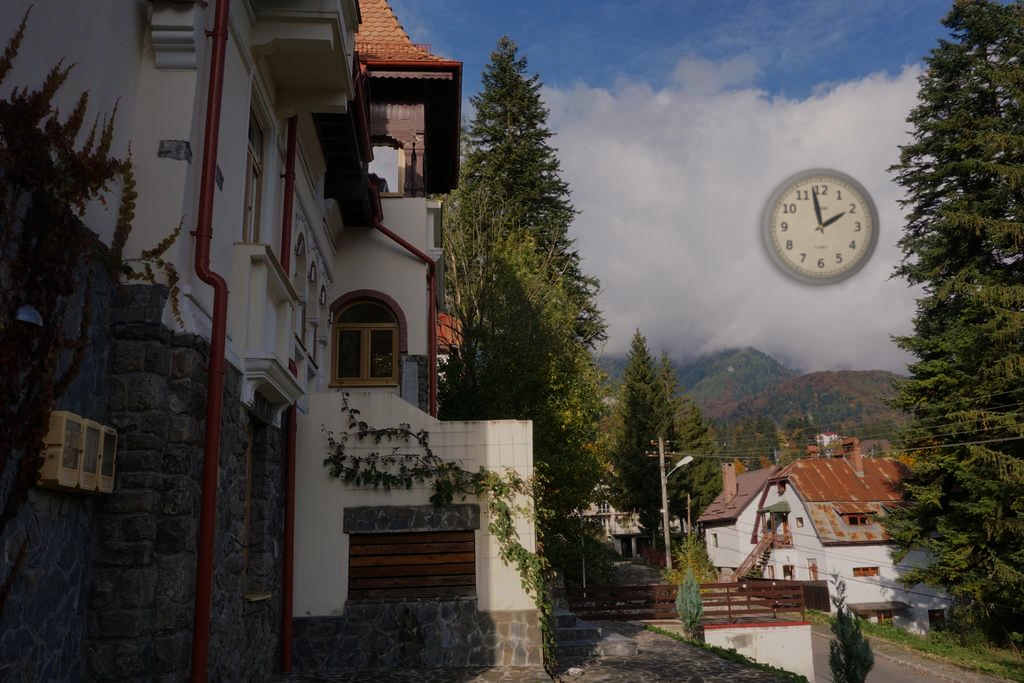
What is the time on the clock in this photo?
1:58
